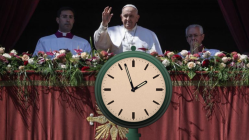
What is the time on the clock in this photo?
1:57
